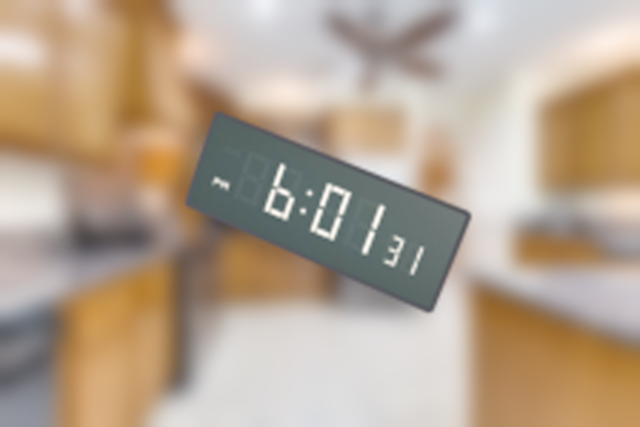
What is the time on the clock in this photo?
6:01:31
